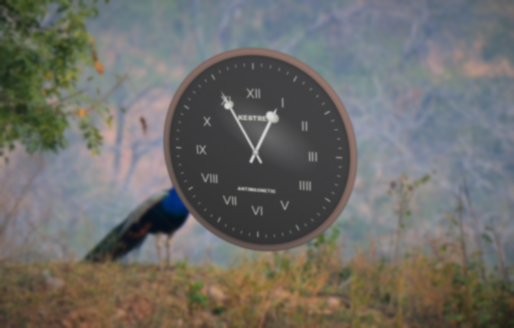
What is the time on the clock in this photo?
12:55
